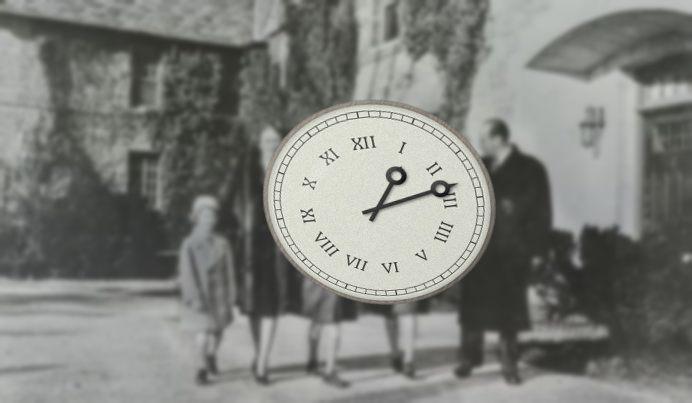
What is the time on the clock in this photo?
1:13
